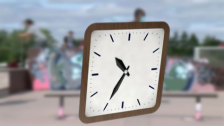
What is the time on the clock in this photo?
10:35
